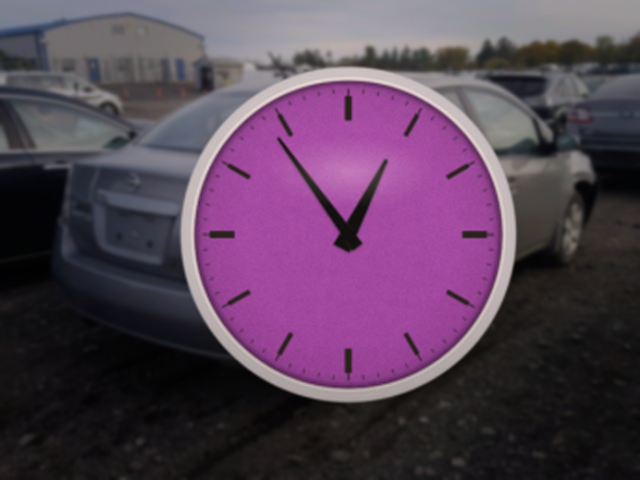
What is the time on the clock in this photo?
12:54
